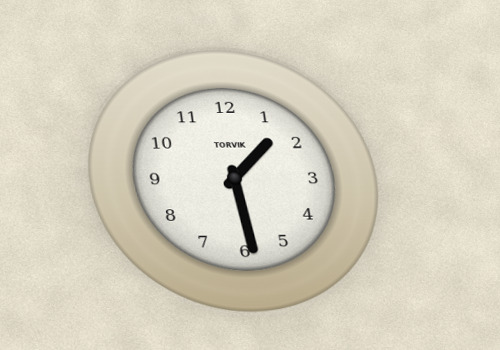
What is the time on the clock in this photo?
1:29
